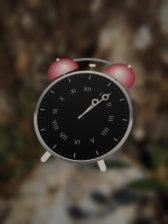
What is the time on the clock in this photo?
1:07
